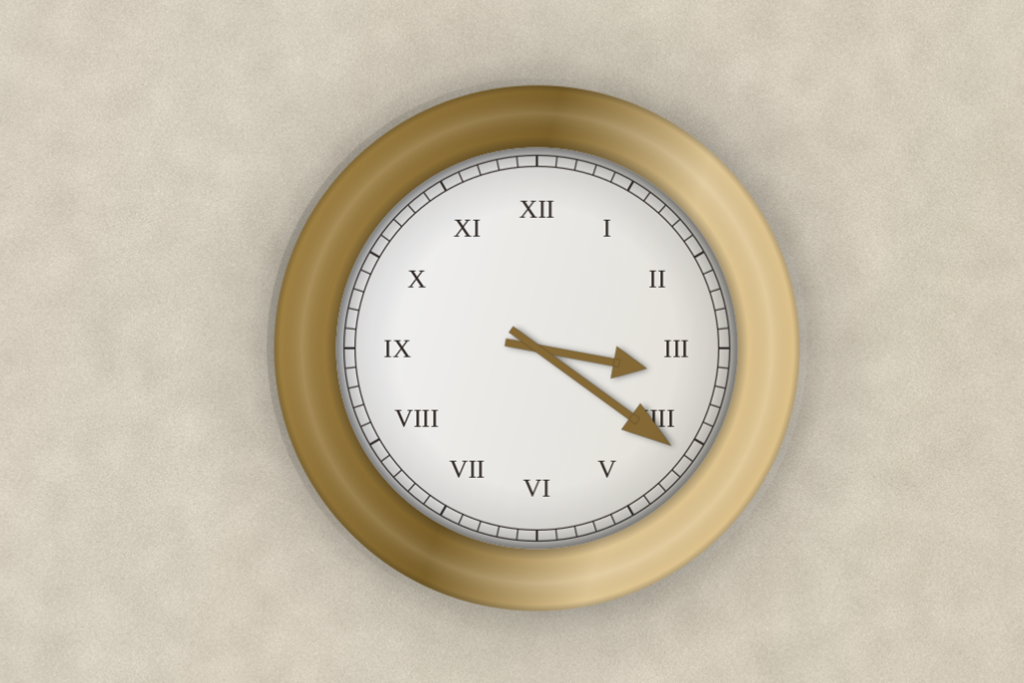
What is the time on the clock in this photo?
3:21
